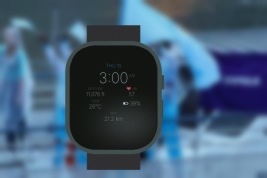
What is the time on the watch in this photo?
3:00
